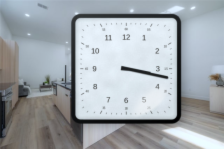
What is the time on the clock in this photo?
3:17
